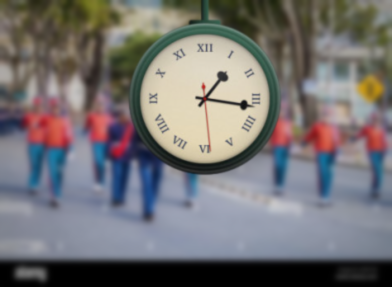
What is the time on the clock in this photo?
1:16:29
